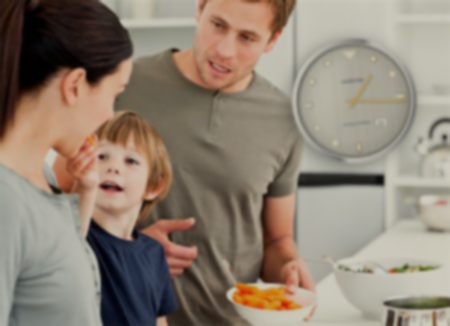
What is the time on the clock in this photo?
1:16
